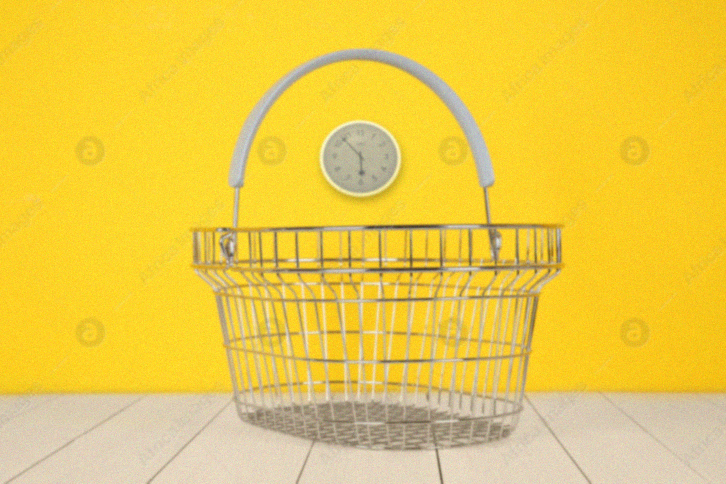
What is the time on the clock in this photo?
5:53
